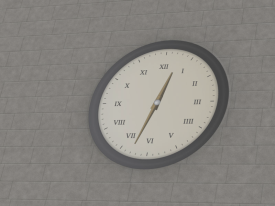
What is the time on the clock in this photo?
12:33
